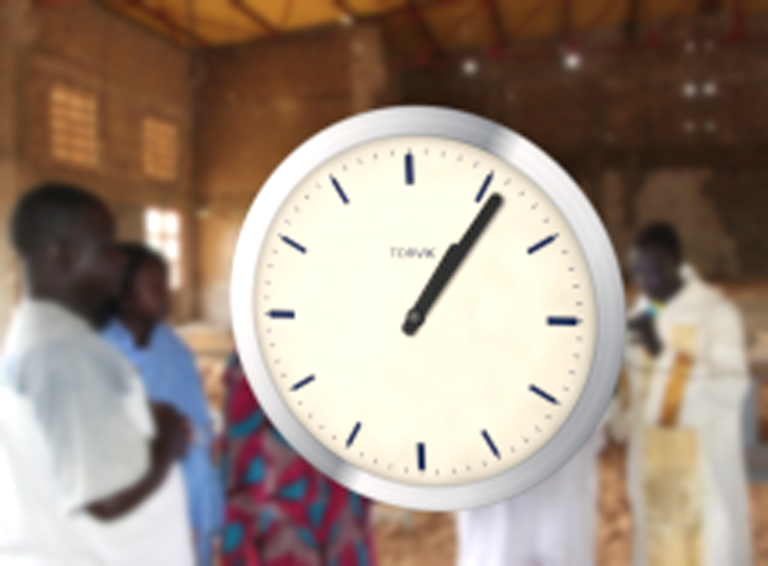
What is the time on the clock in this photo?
1:06
